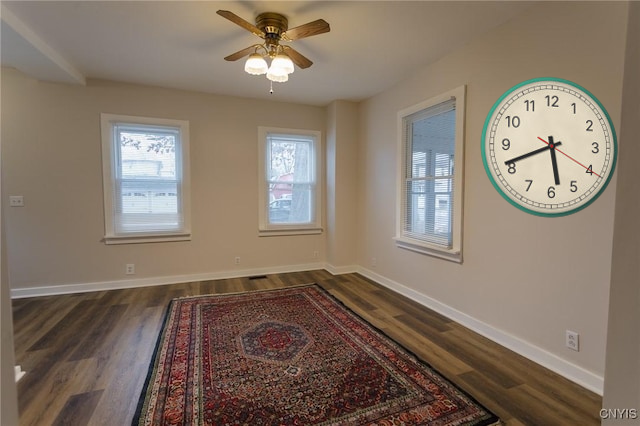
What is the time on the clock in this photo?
5:41:20
